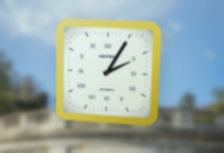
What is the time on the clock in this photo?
2:05
